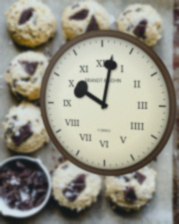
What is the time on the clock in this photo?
10:02
